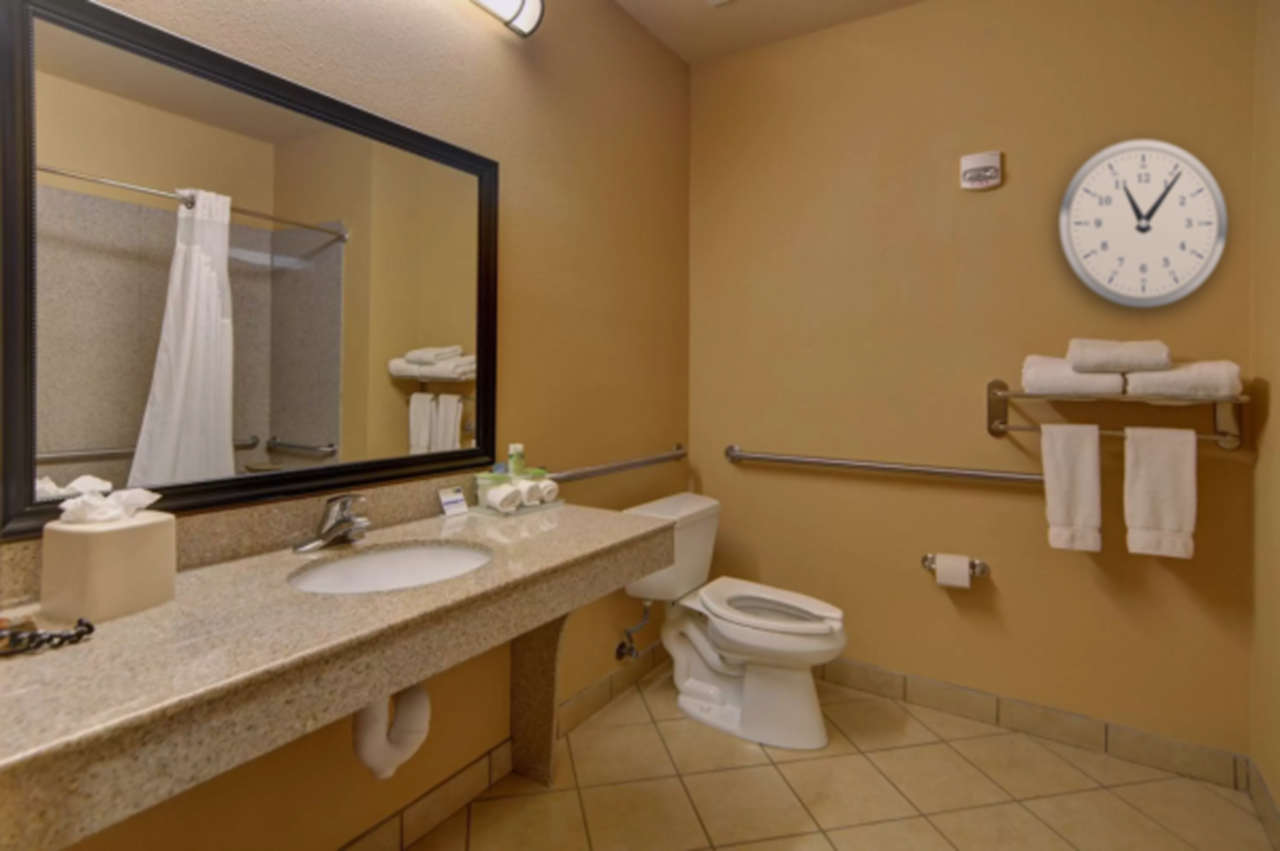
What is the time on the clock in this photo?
11:06
